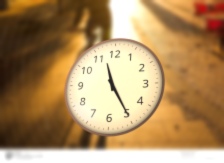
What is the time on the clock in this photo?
11:25
